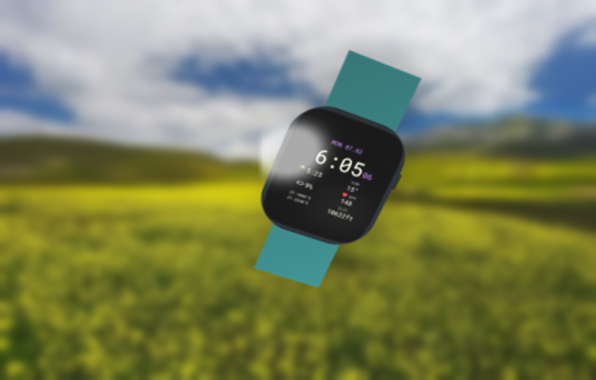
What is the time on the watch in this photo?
6:05
